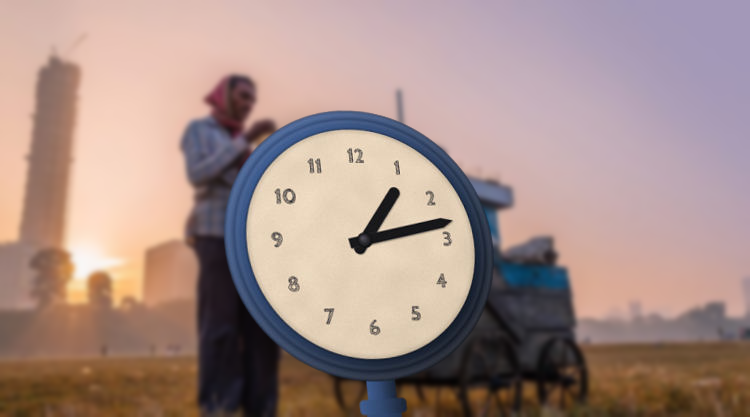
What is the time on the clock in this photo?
1:13
